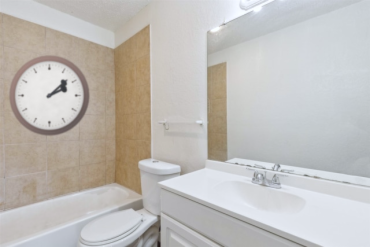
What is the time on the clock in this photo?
2:08
